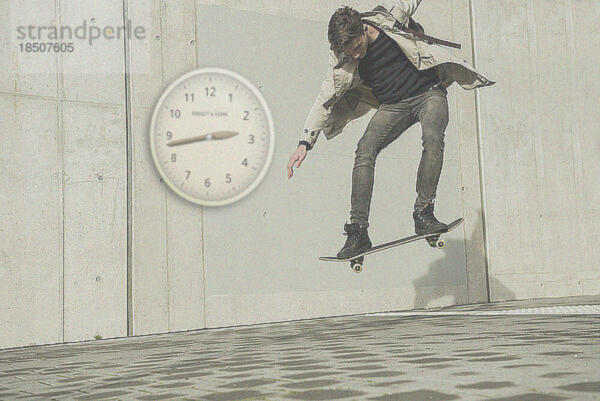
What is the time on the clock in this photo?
2:43
